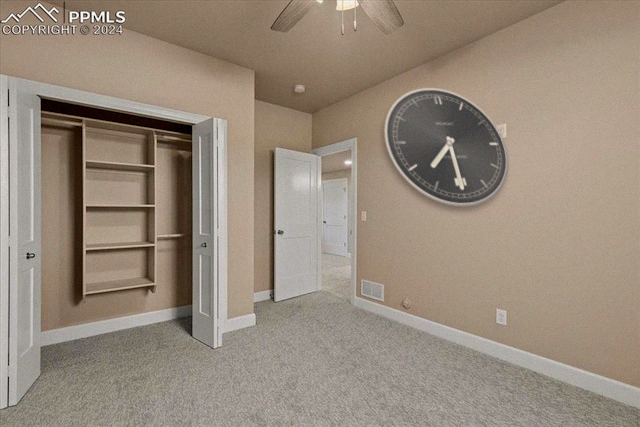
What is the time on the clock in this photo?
7:30
